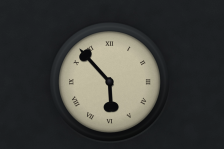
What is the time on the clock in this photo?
5:53
